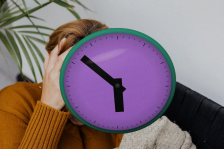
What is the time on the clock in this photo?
5:52
